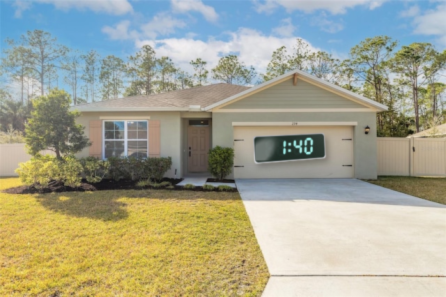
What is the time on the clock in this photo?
1:40
